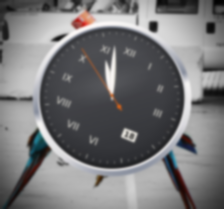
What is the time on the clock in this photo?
10:56:51
